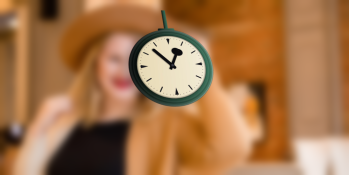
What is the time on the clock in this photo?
12:53
